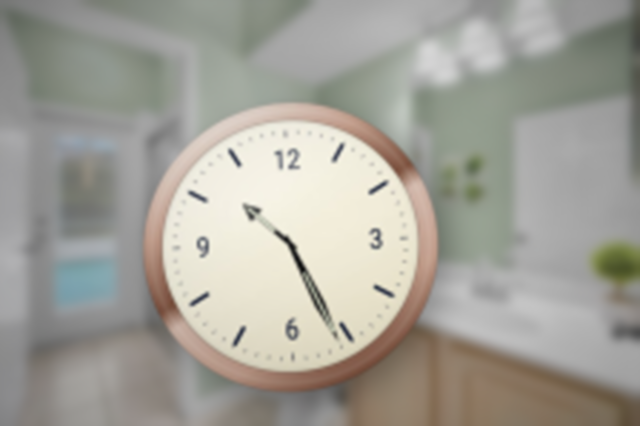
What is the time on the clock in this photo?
10:26
